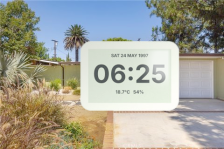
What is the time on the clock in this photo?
6:25
